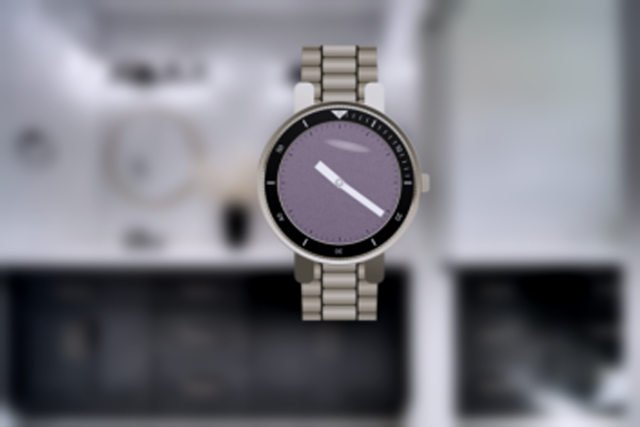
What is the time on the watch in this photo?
10:21
